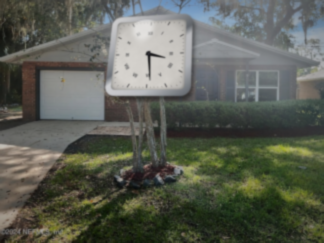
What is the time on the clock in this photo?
3:29
